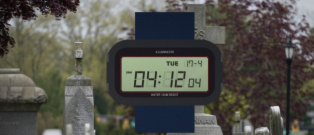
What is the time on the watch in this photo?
4:12:04
